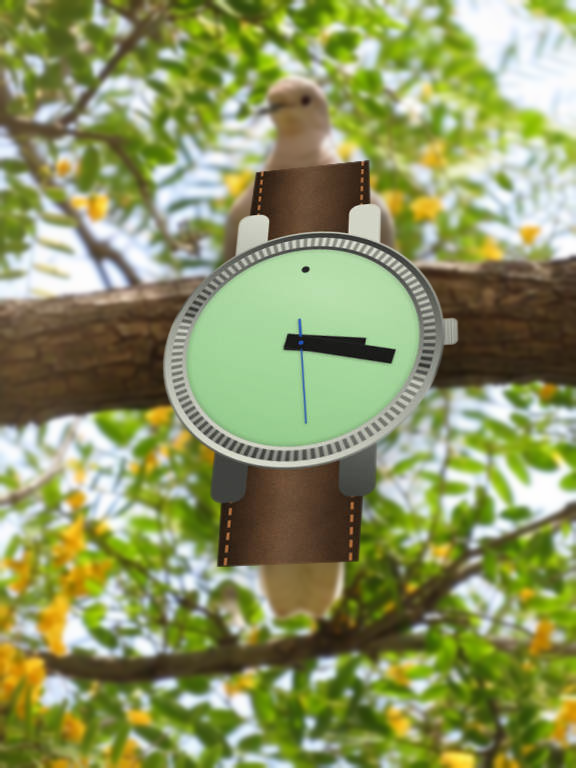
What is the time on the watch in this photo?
3:17:29
